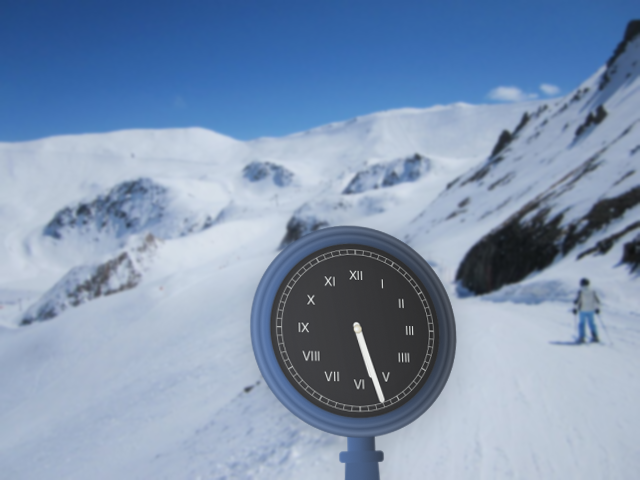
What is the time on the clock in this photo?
5:27
